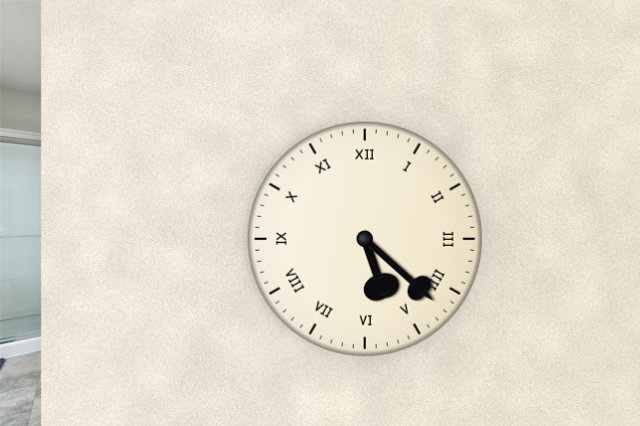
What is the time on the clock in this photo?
5:22
